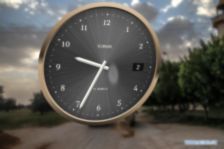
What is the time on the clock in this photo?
9:34
